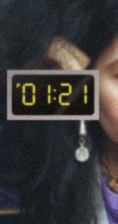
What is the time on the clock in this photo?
1:21
